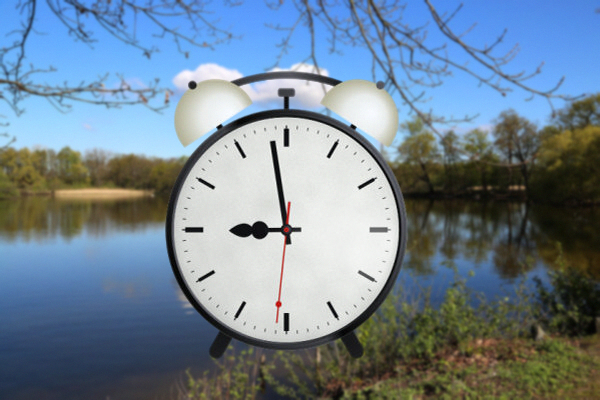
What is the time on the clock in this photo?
8:58:31
